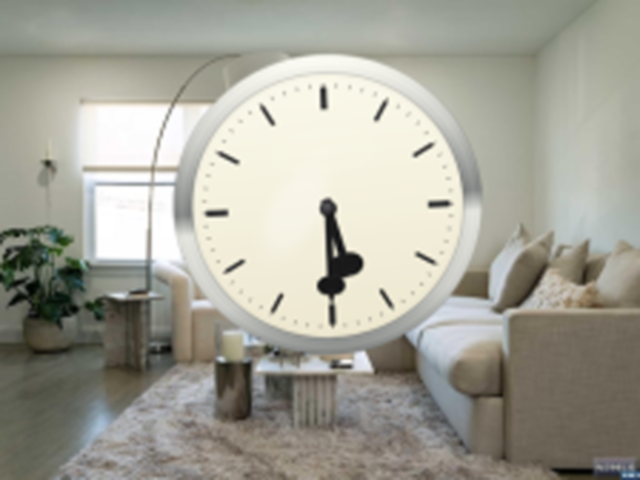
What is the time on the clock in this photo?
5:30
